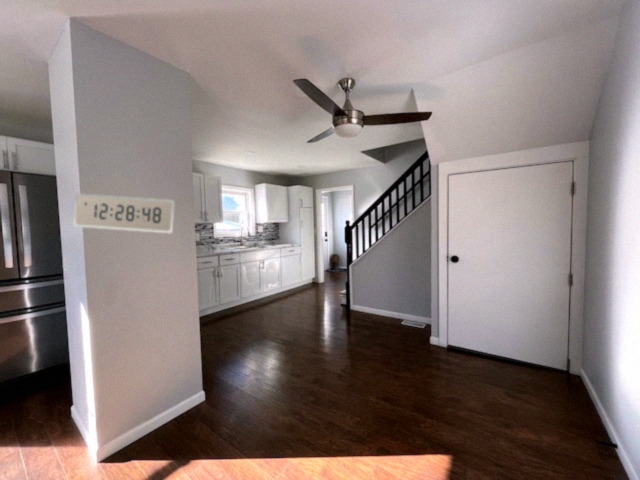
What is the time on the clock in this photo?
12:28:48
